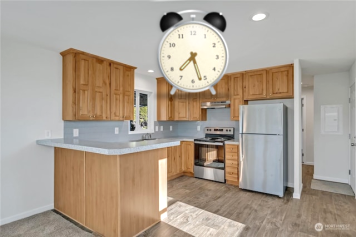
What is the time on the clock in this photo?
7:27
